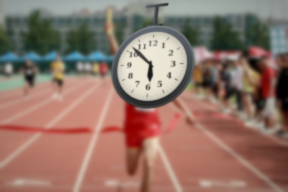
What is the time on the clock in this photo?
5:52
